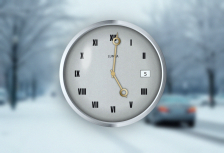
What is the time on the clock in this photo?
5:01
